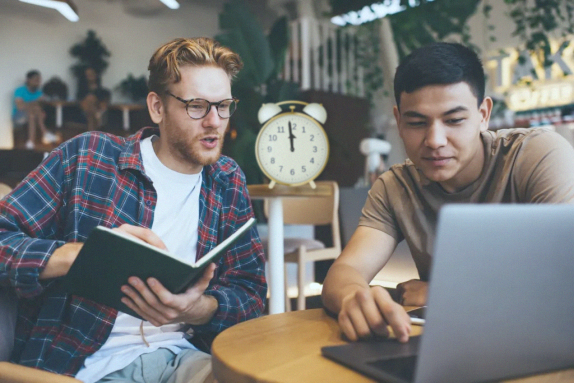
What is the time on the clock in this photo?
11:59
